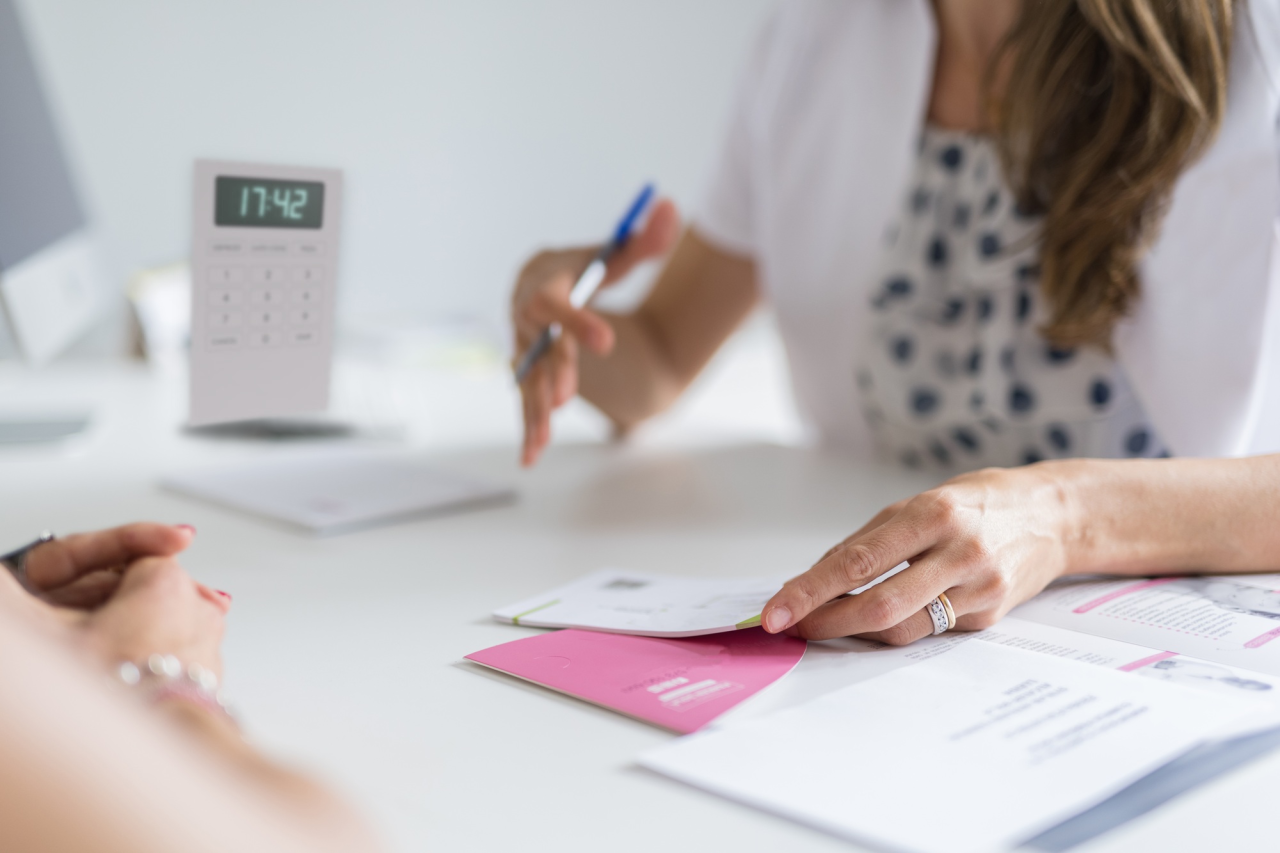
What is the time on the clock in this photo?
17:42
